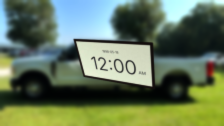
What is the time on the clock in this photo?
12:00
